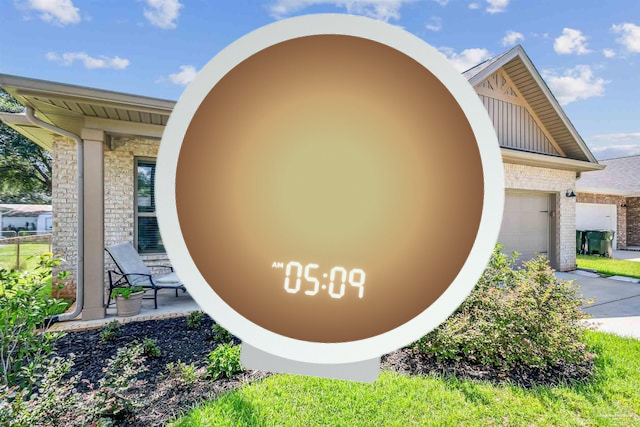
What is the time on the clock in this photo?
5:09
